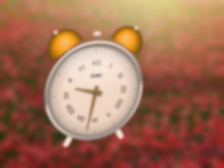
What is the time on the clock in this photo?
9:32
